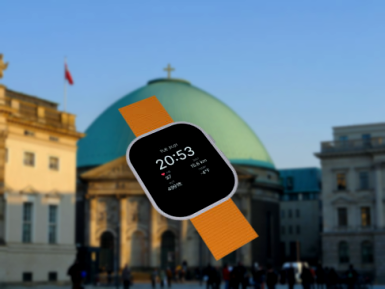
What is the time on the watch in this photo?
20:53
